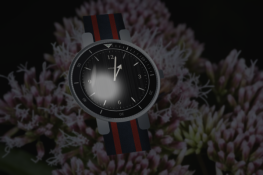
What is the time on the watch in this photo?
1:02
